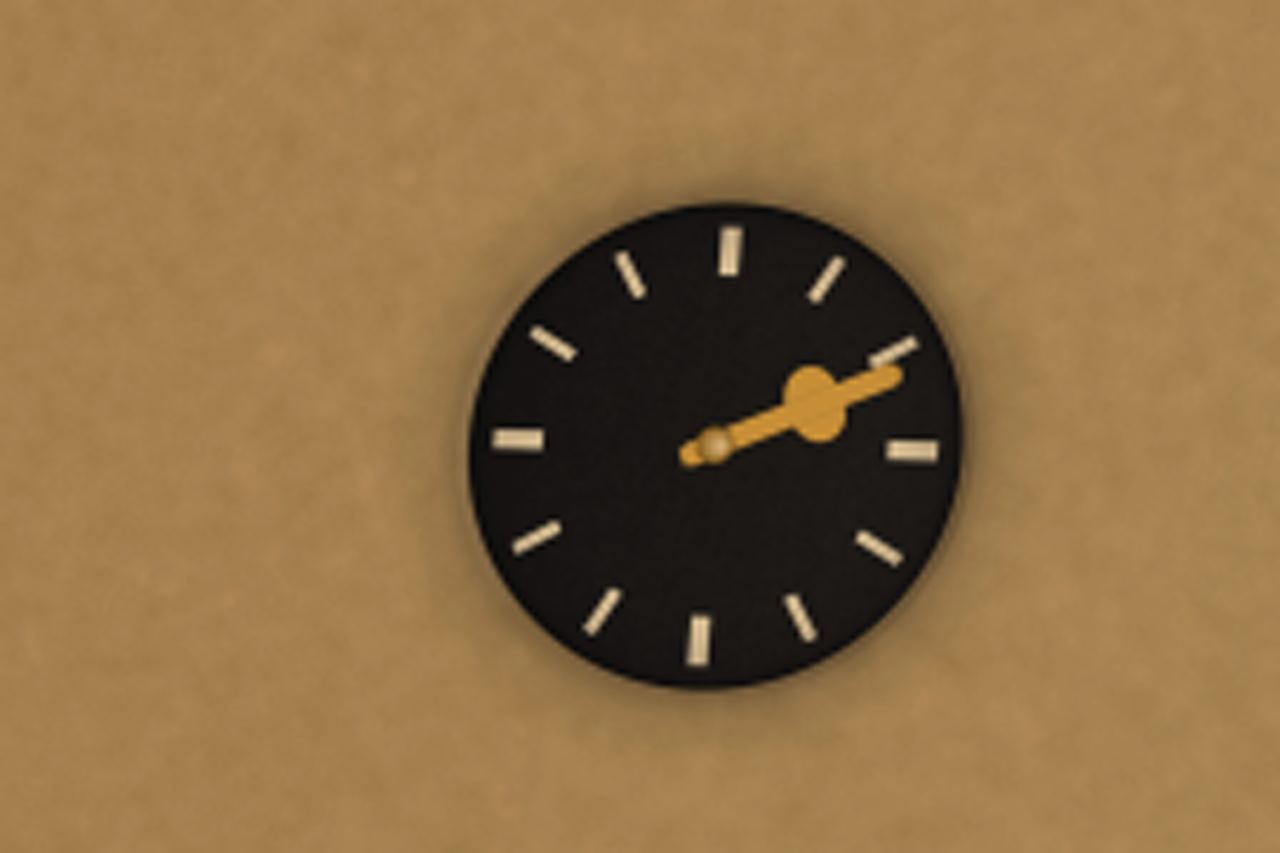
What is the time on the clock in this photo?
2:11
